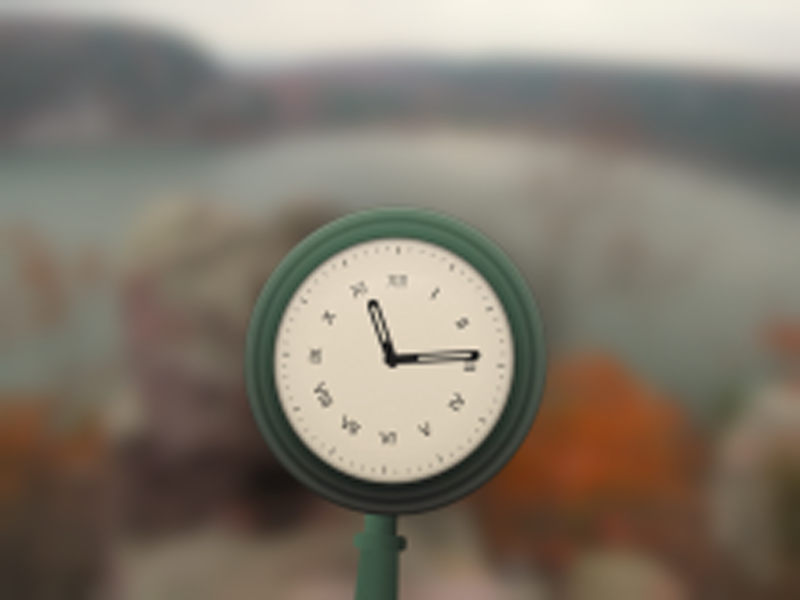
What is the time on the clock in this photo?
11:14
